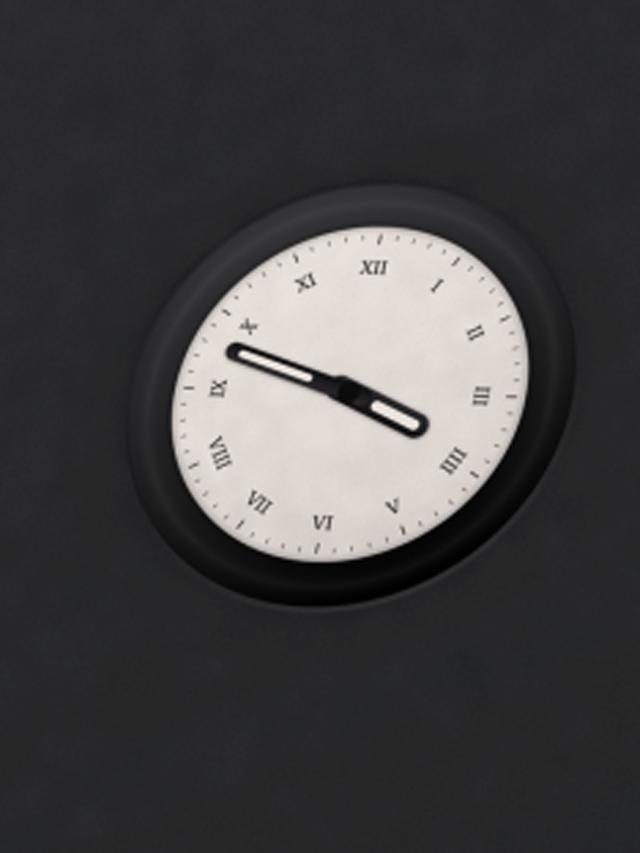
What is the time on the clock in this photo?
3:48
